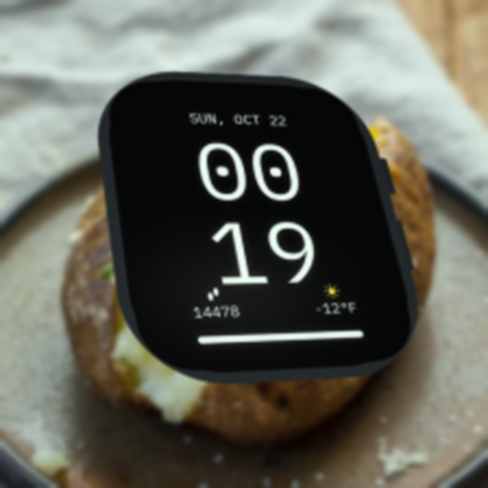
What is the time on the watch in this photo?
0:19
